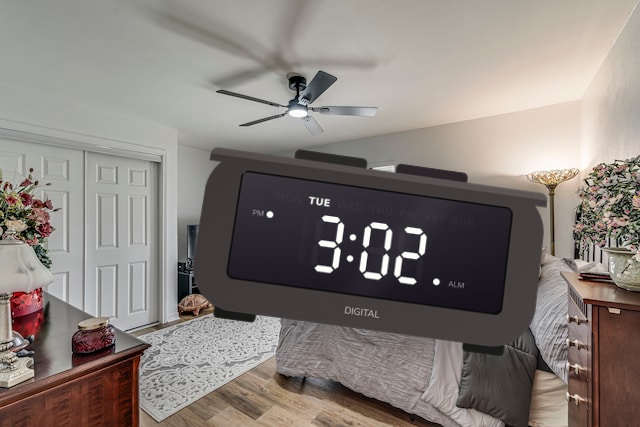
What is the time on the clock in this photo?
3:02
